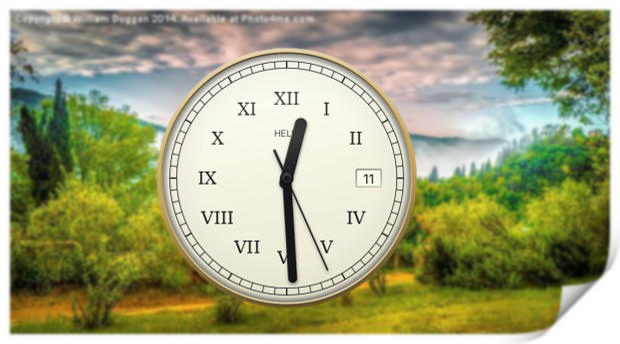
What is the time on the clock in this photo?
12:29:26
